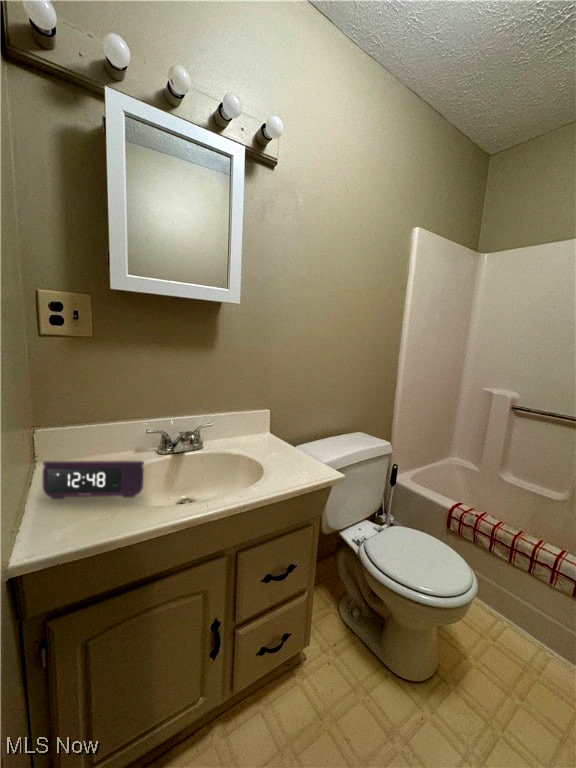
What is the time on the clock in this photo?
12:48
